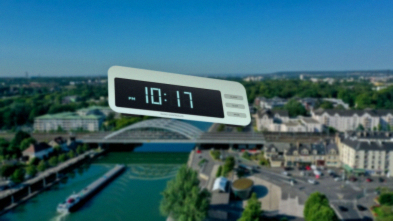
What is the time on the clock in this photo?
10:17
